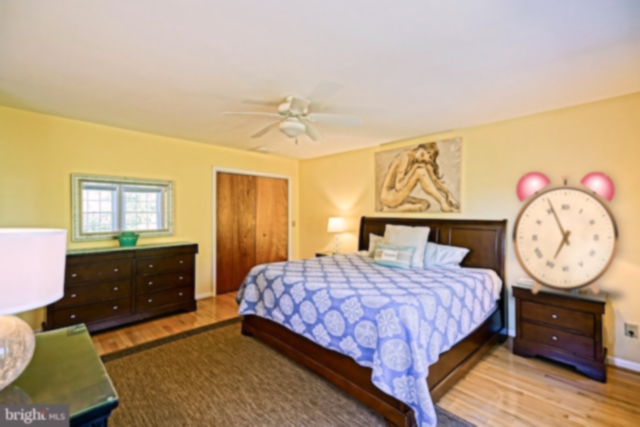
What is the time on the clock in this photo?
6:56
